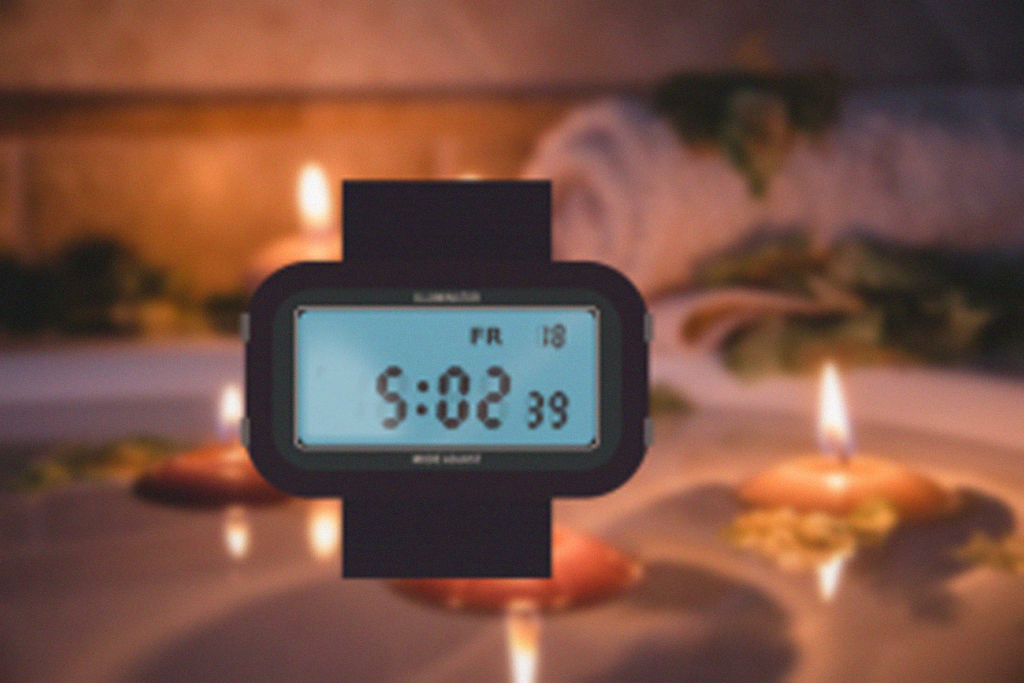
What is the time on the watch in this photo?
5:02:39
